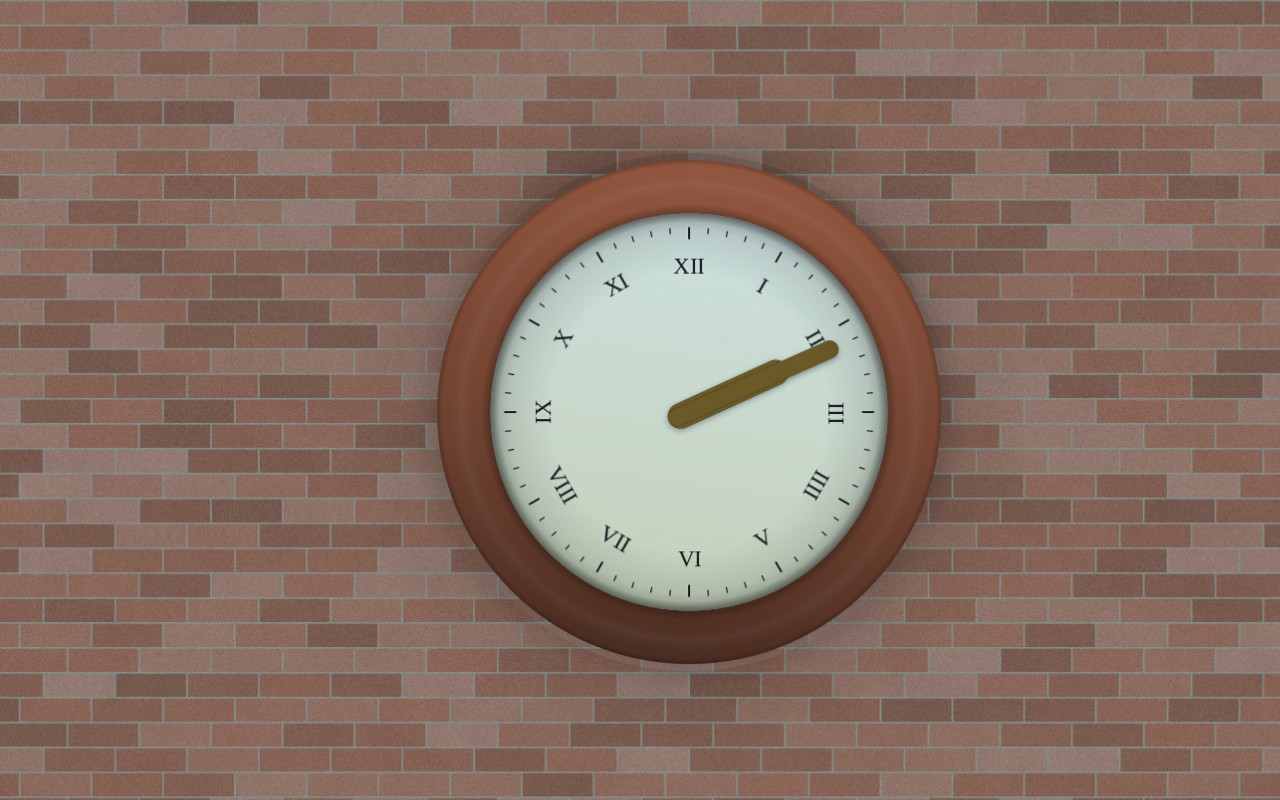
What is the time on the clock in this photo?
2:11
